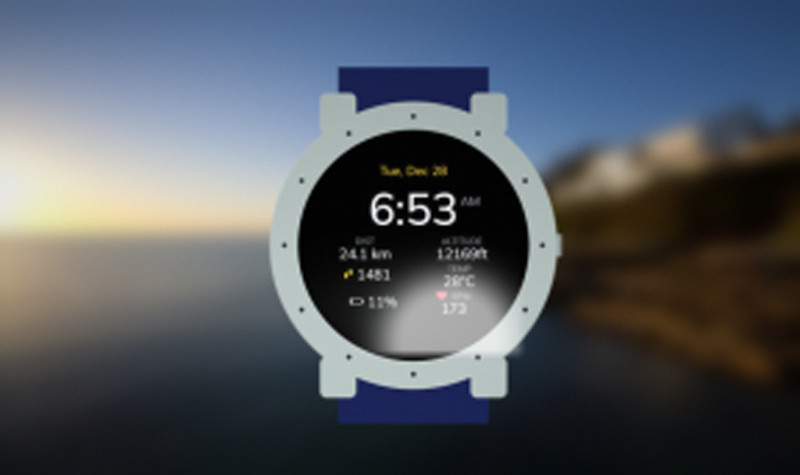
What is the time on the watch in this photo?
6:53
